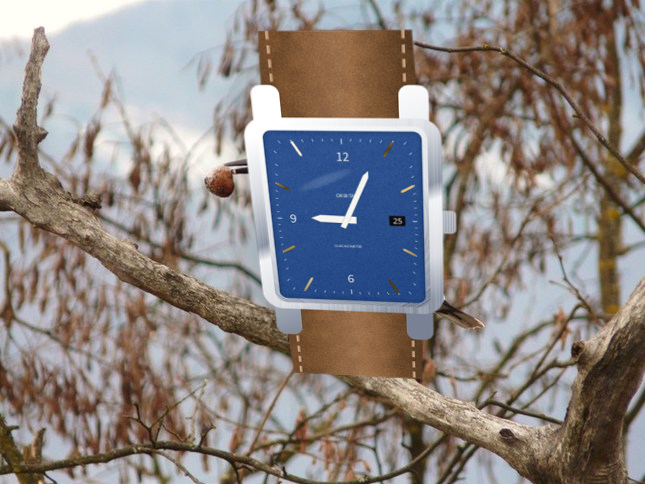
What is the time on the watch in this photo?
9:04
